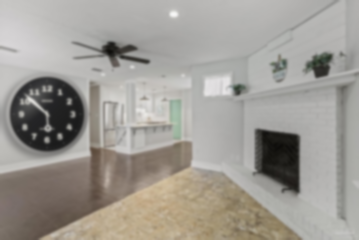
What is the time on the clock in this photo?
5:52
